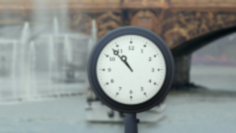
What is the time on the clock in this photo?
10:53
